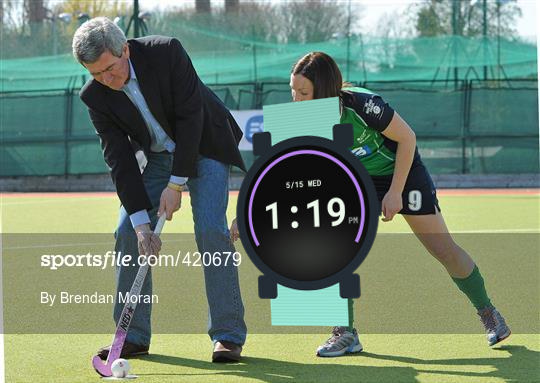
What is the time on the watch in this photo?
1:19
